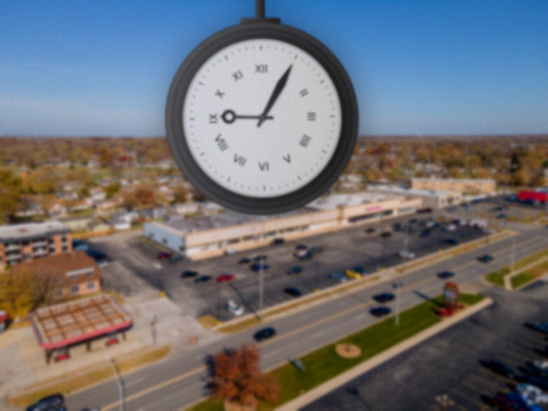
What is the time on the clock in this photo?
9:05
